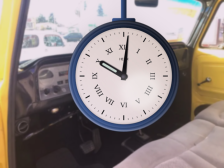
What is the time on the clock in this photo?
10:01
